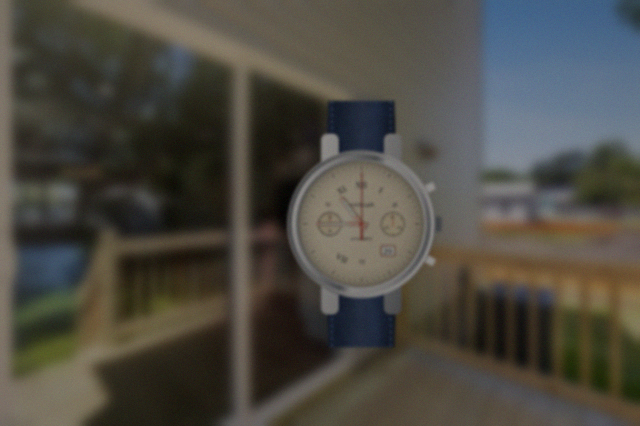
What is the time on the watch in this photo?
10:45
